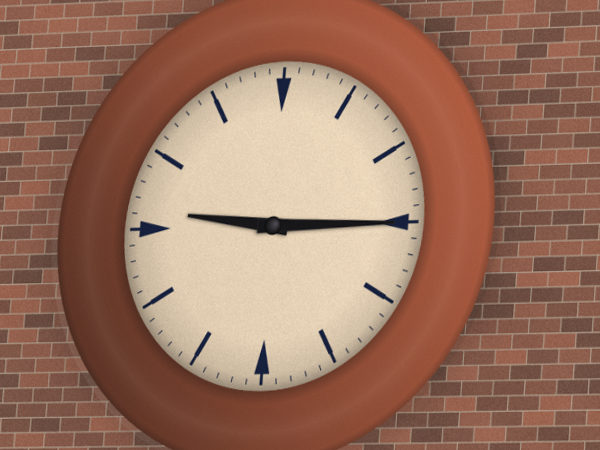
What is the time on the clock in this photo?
9:15
